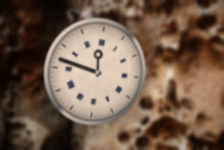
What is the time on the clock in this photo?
11:47
